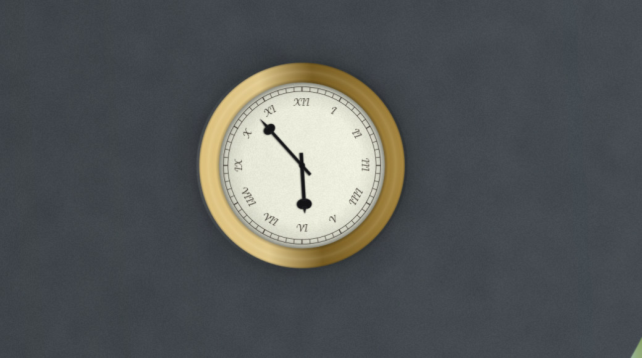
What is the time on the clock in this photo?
5:53
